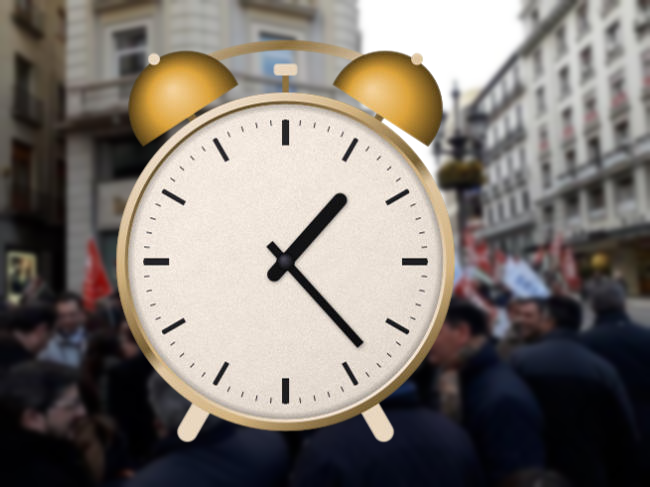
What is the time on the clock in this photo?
1:23
